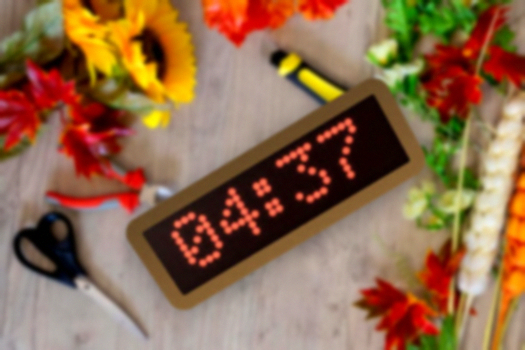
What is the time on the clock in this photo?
4:37
